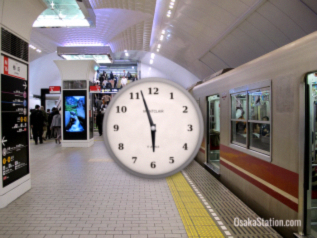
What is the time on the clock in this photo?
5:57
